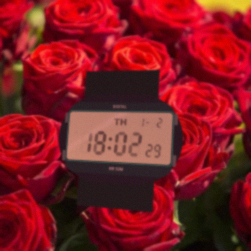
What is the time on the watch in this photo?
18:02:29
